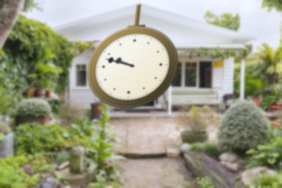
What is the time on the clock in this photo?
9:48
